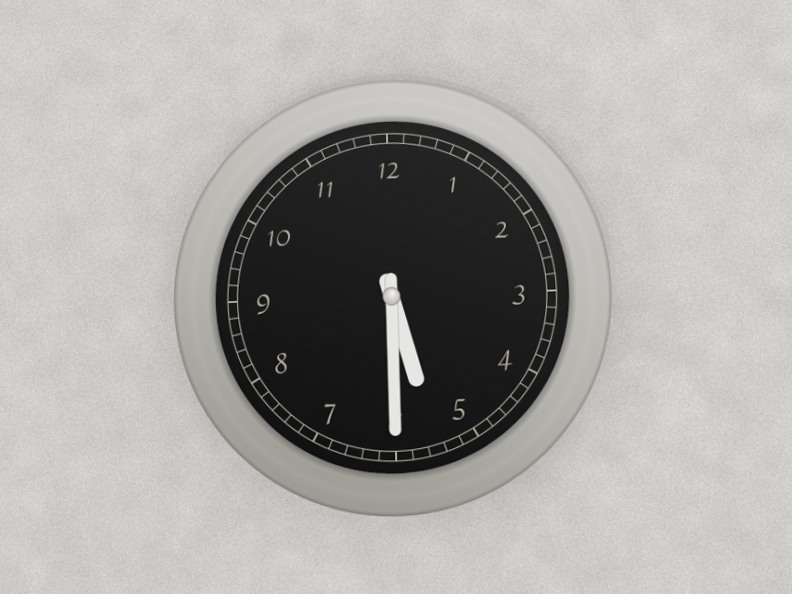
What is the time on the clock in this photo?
5:30
